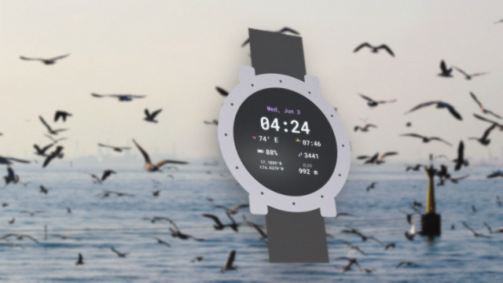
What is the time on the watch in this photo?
4:24
